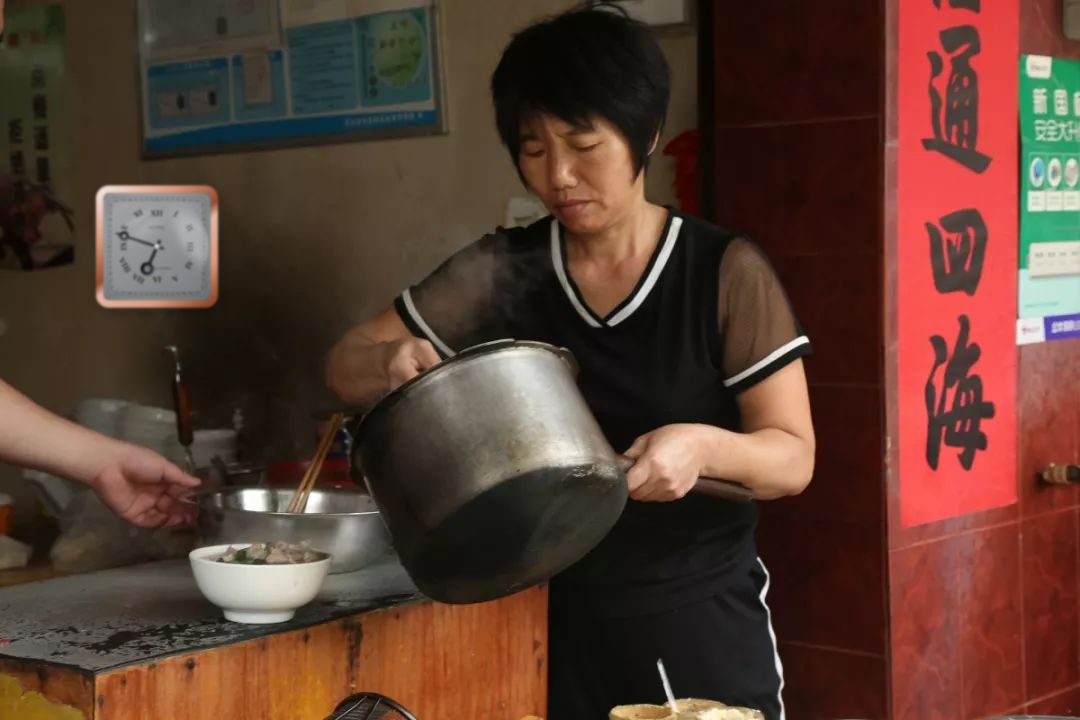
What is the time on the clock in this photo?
6:48
